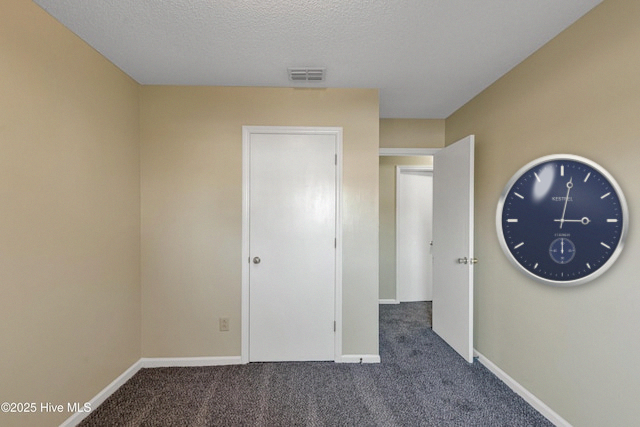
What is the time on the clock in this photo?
3:02
